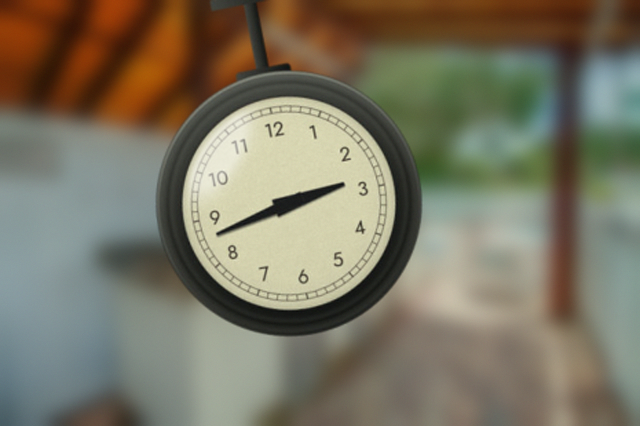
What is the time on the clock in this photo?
2:43
